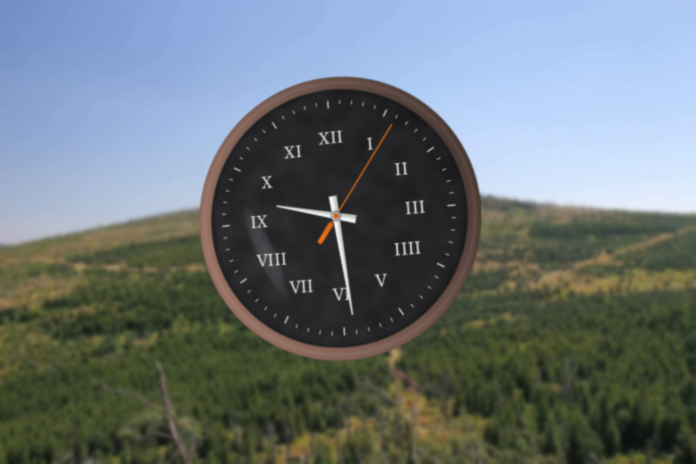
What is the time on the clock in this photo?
9:29:06
